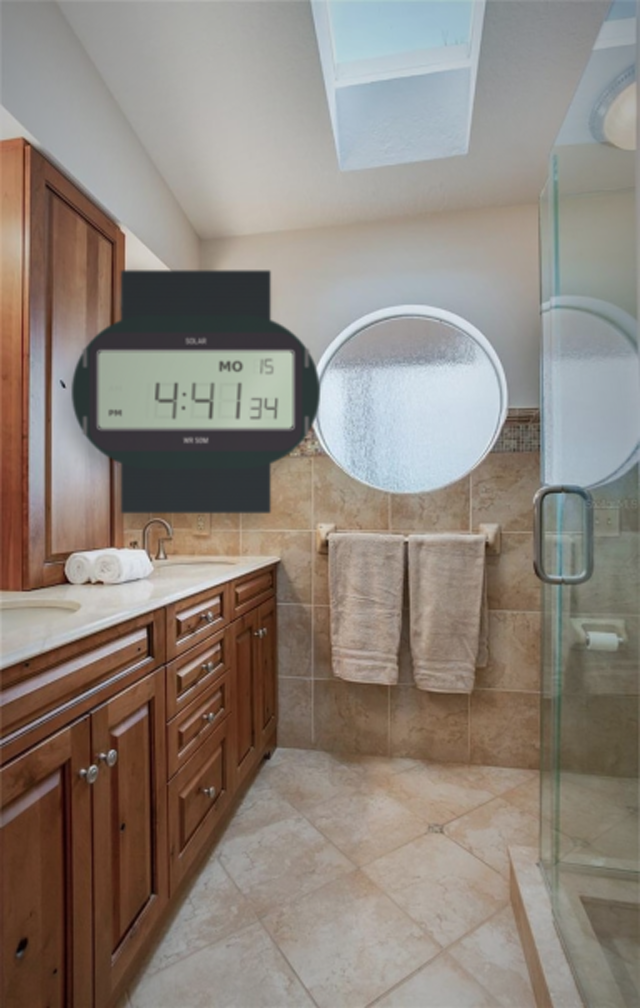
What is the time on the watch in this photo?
4:41:34
